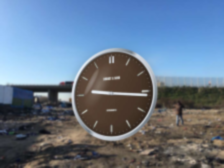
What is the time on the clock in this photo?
9:16
